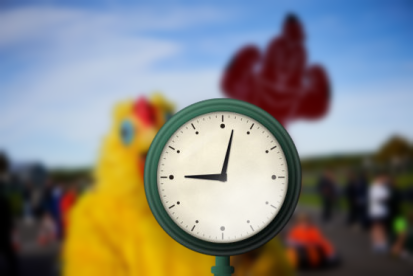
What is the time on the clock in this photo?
9:02
